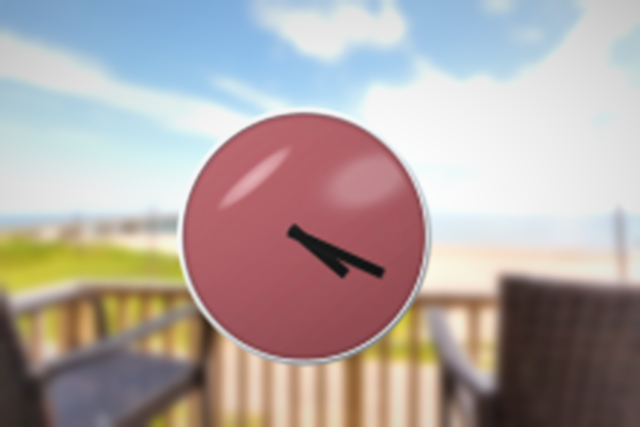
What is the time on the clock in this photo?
4:19
